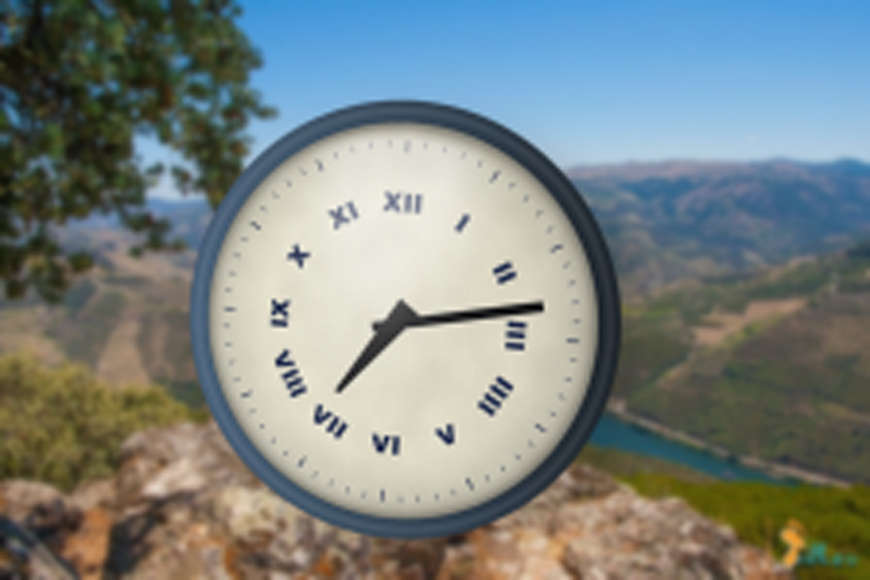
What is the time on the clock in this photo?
7:13
